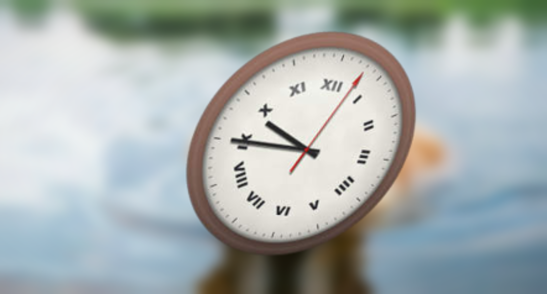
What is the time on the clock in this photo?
9:45:03
